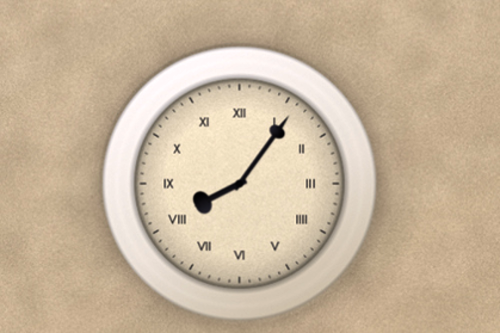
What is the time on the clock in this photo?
8:06
